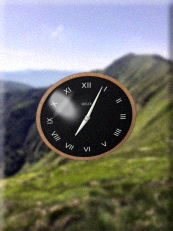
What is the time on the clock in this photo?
7:04
